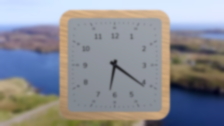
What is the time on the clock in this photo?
6:21
